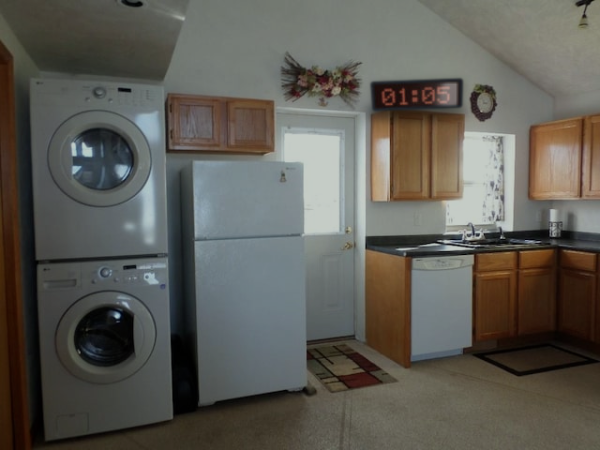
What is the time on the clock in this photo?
1:05
